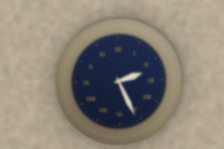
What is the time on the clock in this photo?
2:26
